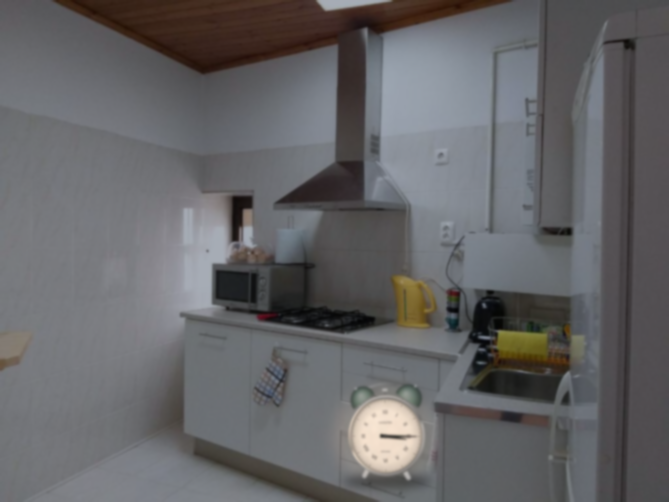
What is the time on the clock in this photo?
3:15
